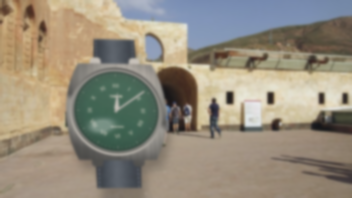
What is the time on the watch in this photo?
12:09
